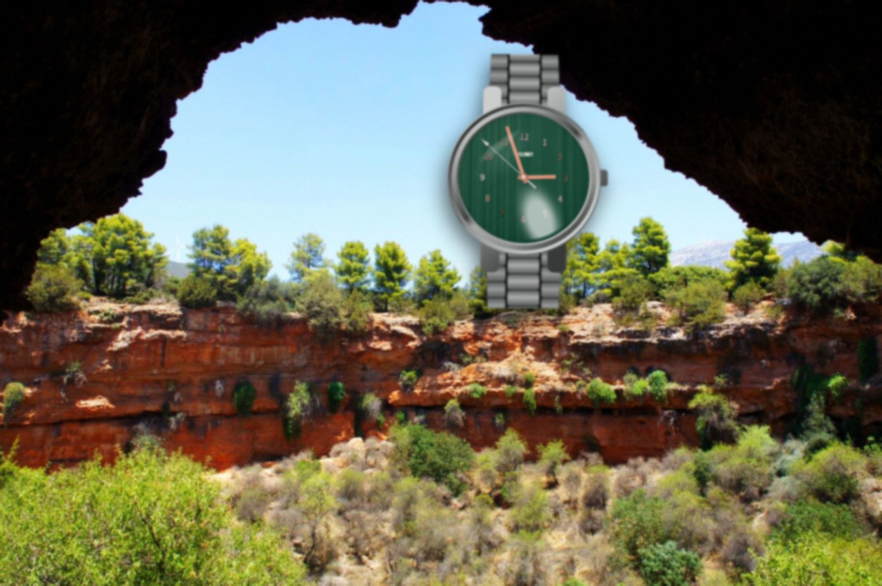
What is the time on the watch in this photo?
2:56:52
